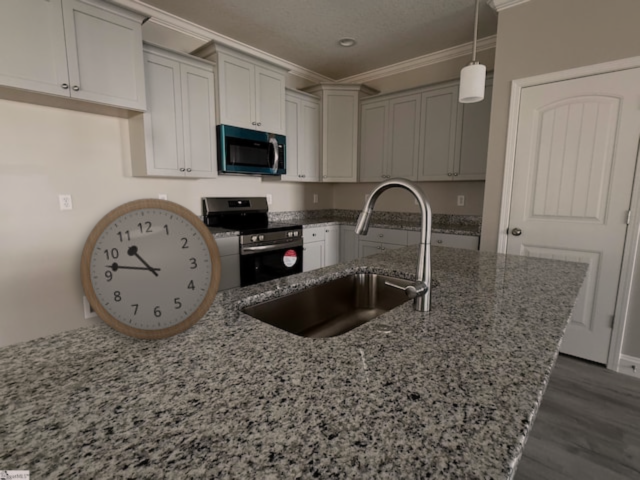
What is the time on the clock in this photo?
10:47
